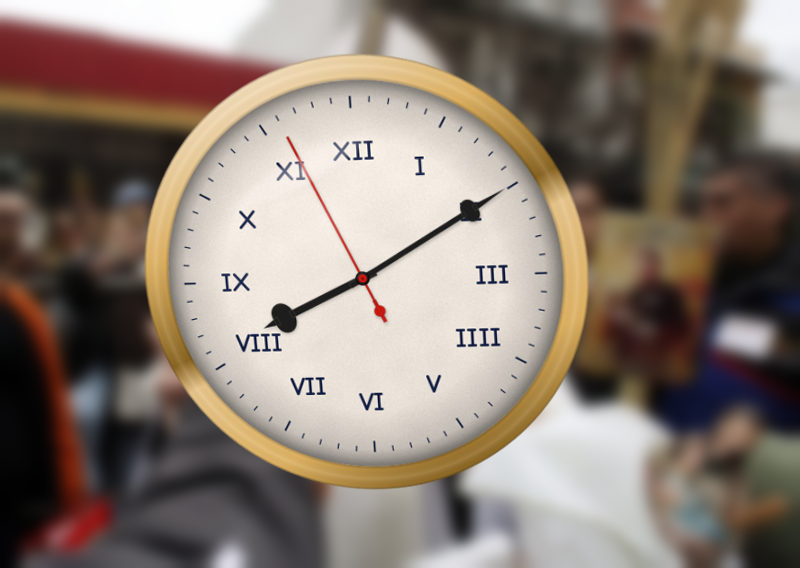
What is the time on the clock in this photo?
8:09:56
